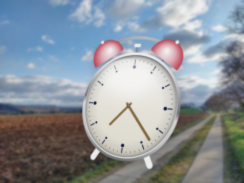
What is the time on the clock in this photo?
7:23
